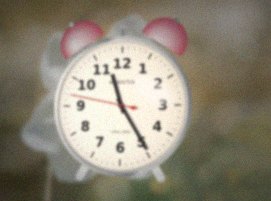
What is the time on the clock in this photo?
11:24:47
